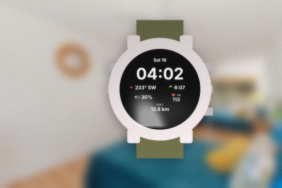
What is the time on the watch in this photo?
4:02
